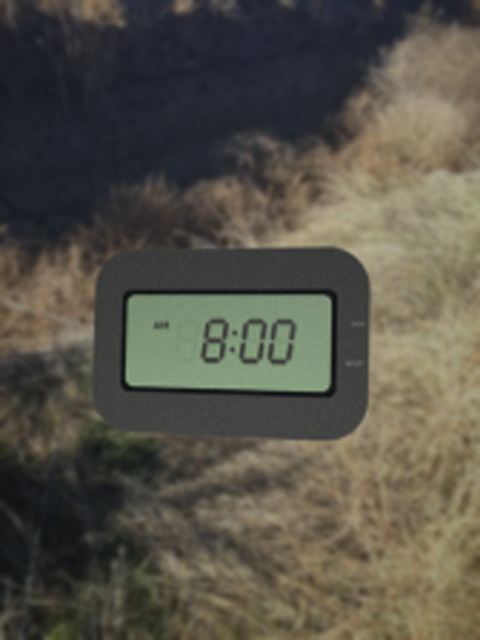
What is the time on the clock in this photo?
8:00
